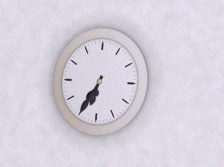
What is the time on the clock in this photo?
6:35
